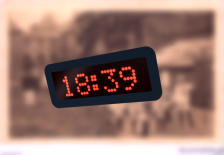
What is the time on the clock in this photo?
18:39
